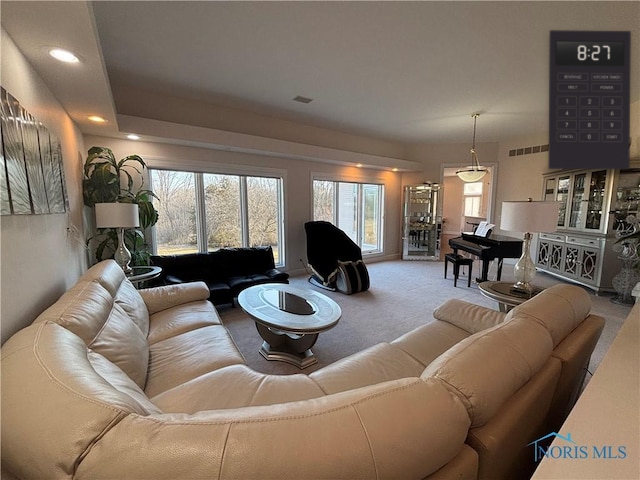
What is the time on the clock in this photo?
8:27
